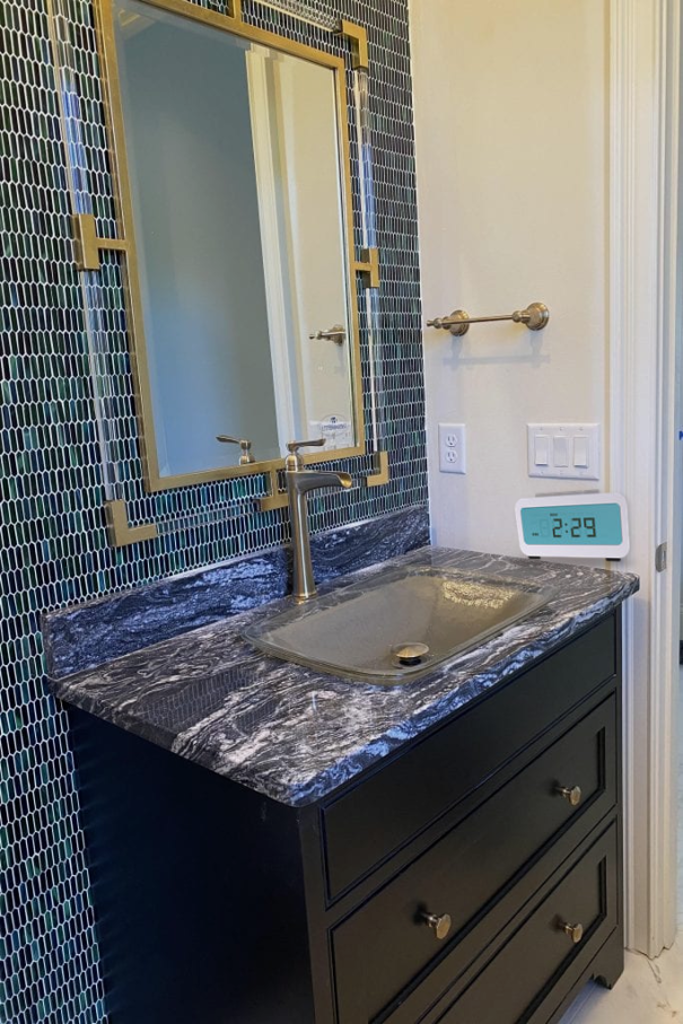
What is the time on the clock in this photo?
2:29
